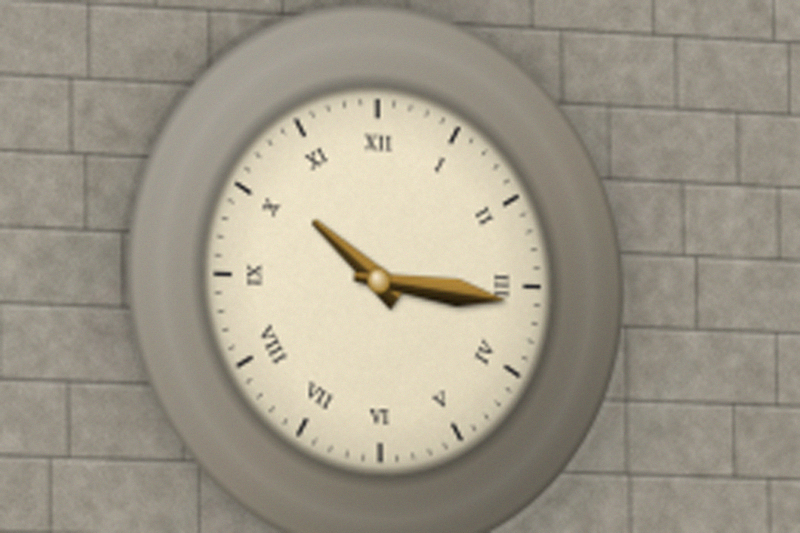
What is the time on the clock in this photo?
10:16
